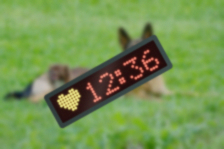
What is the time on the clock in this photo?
12:36
